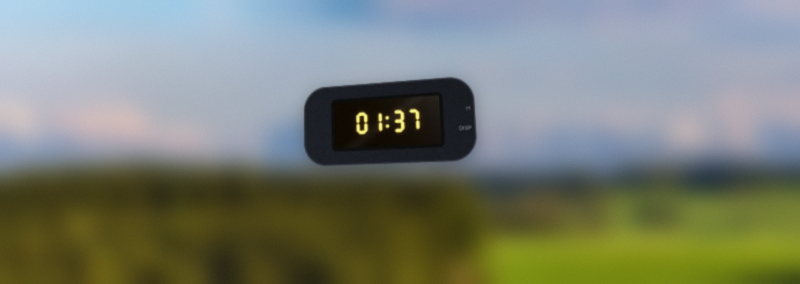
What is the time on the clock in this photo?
1:37
